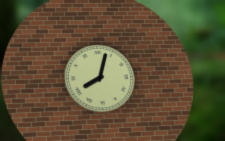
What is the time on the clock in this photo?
8:03
